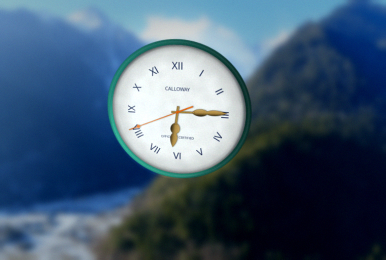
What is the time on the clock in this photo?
6:14:41
